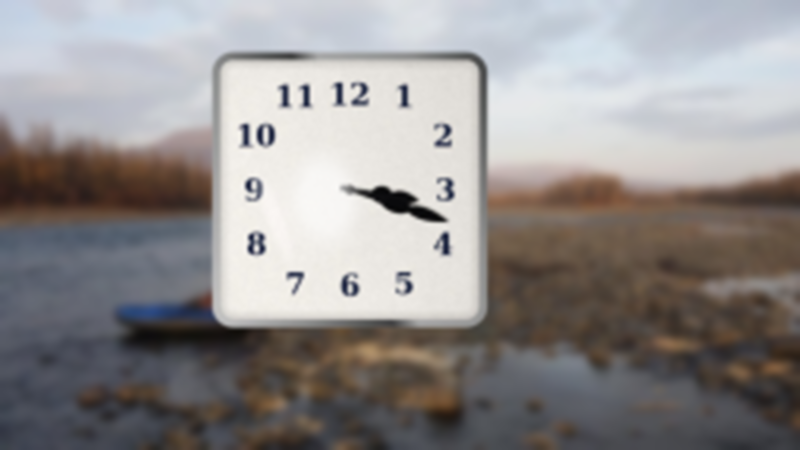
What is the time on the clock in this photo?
3:18
